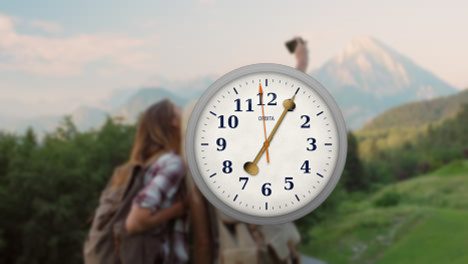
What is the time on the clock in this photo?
7:04:59
